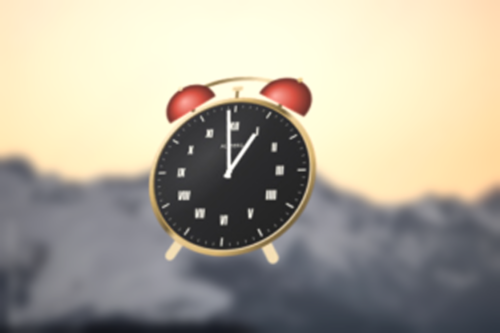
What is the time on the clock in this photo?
12:59
